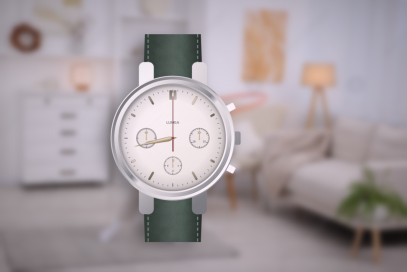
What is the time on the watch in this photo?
8:43
